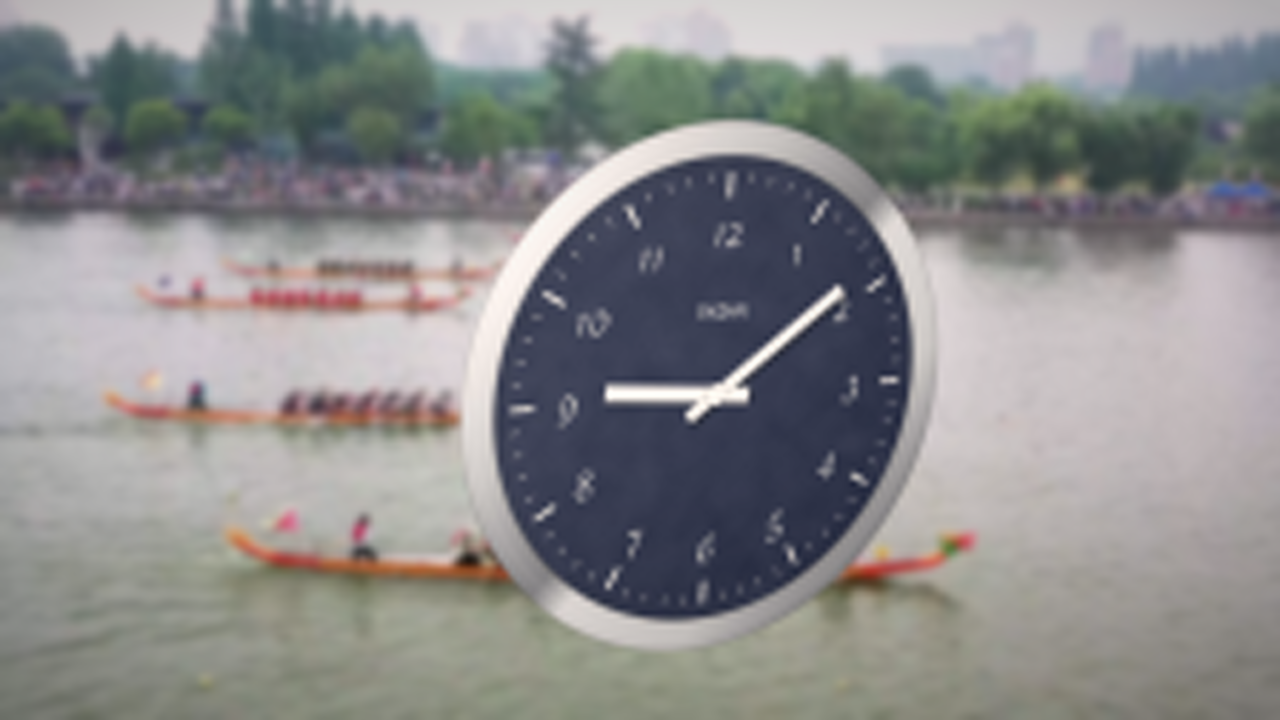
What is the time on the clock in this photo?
9:09
